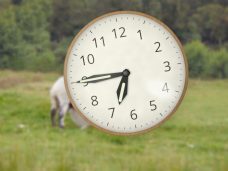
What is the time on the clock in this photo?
6:45
